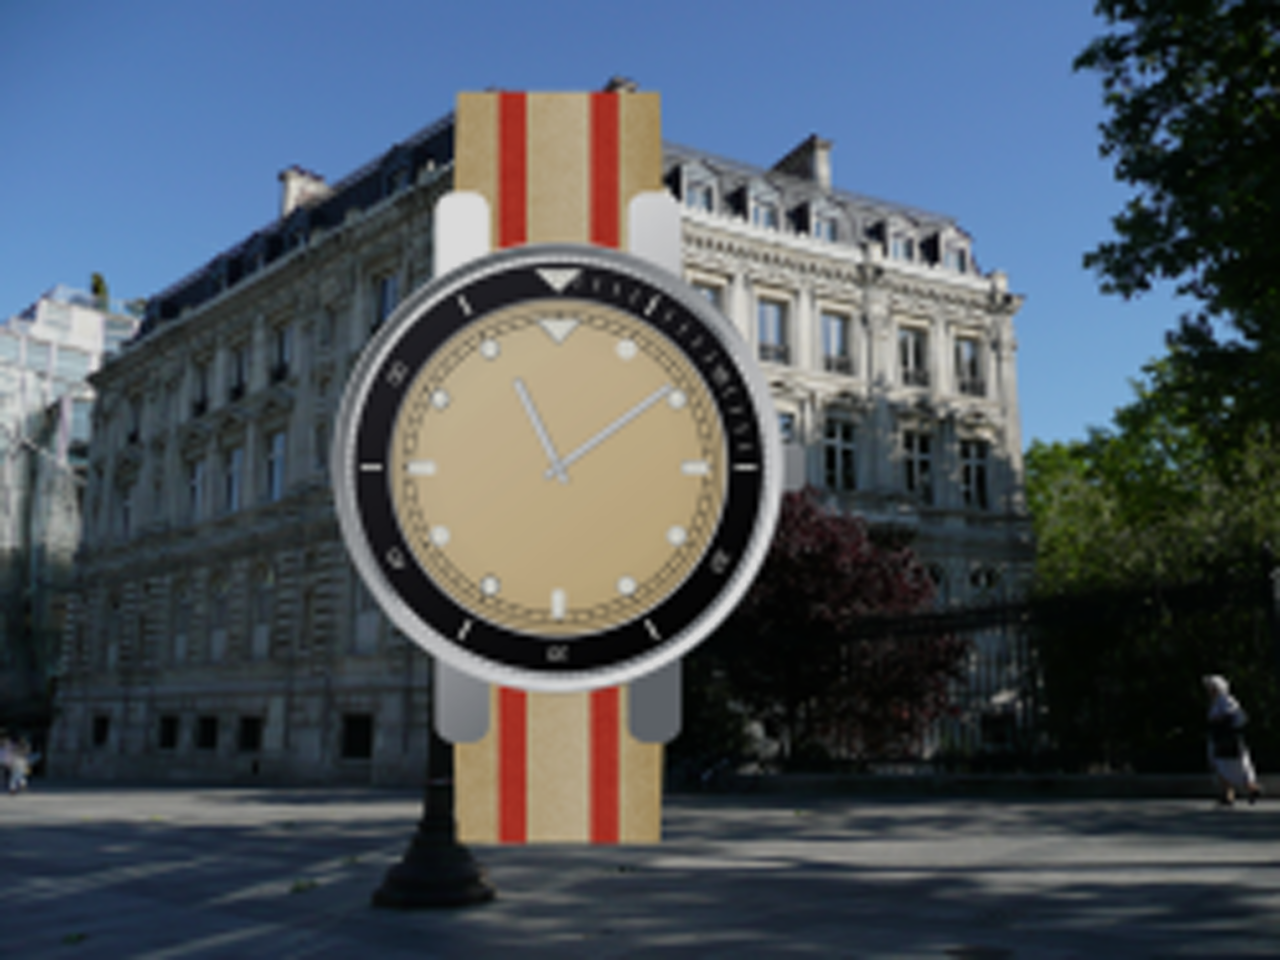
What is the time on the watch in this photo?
11:09
